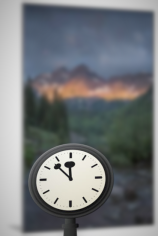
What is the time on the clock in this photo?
11:53
